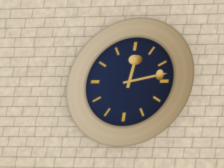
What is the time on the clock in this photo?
12:13
